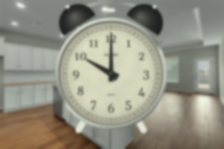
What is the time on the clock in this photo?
10:00
